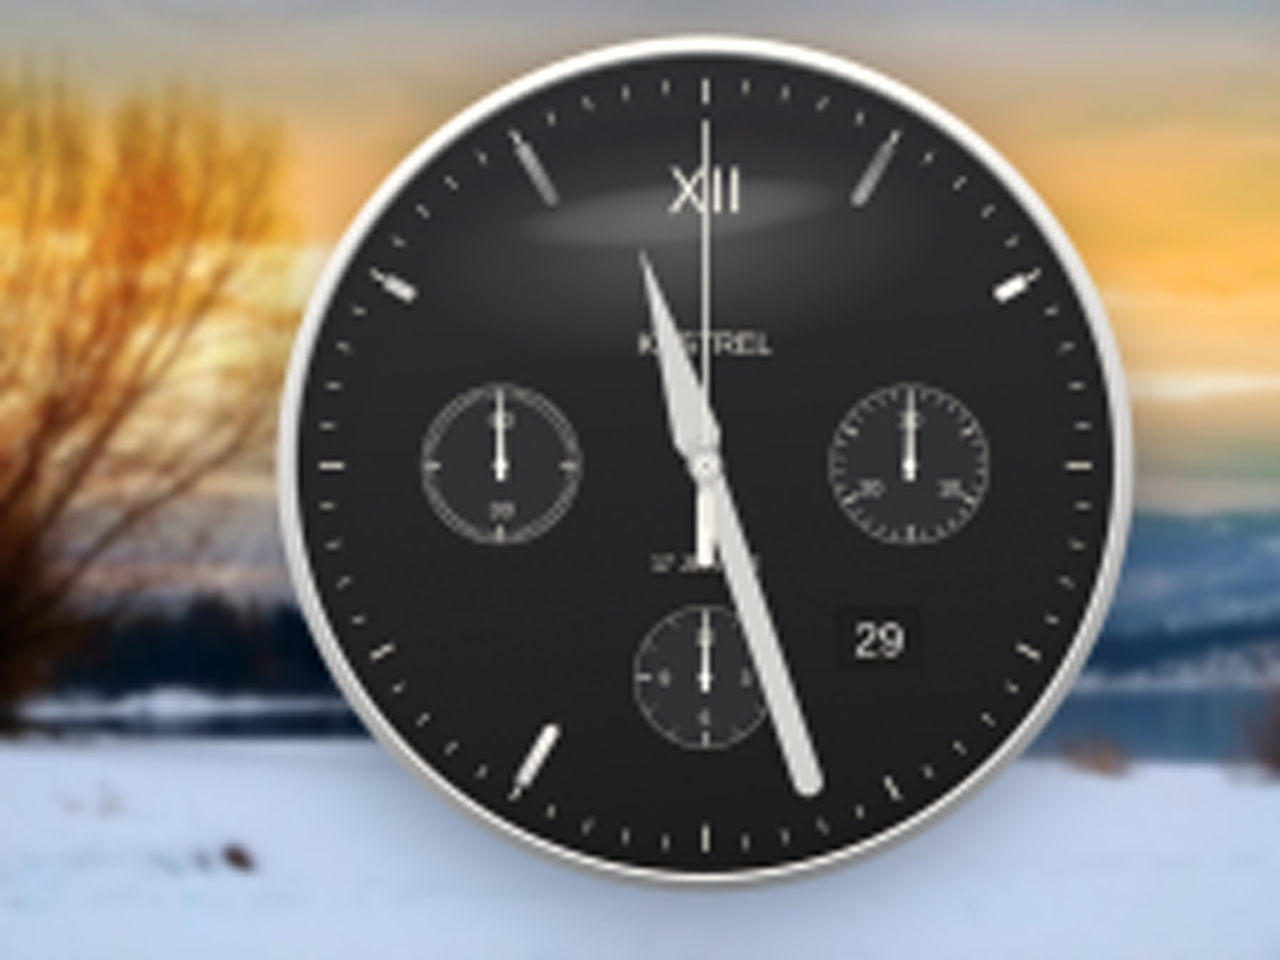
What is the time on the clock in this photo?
11:27
